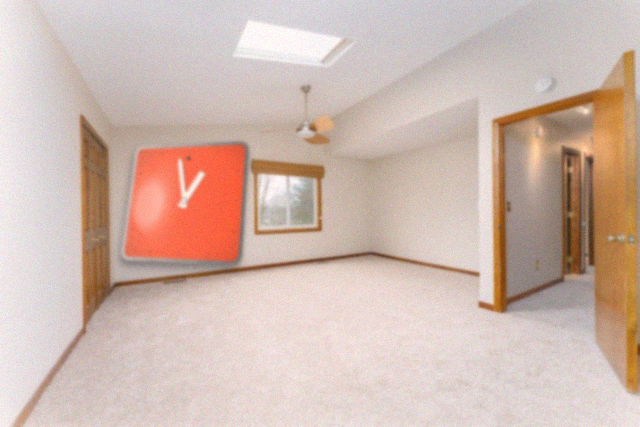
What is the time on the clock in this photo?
12:58
